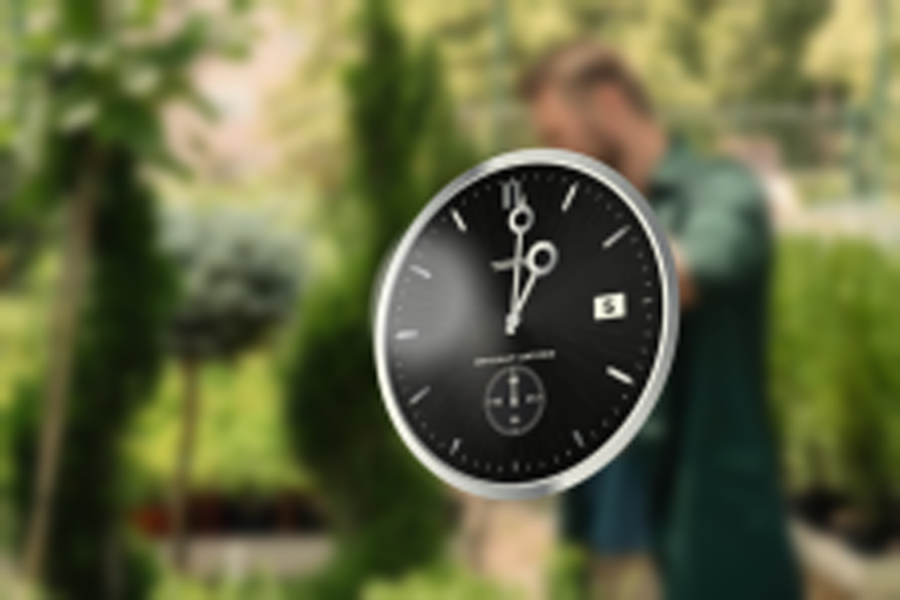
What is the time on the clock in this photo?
1:01
